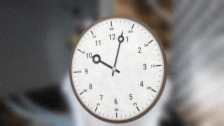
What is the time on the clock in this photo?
10:03
